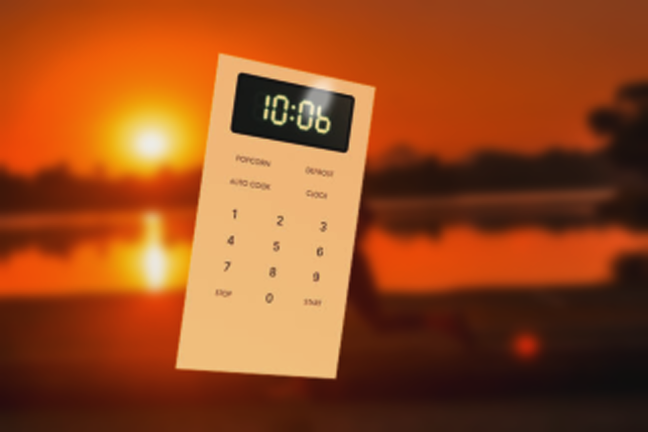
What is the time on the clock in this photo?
10:06
